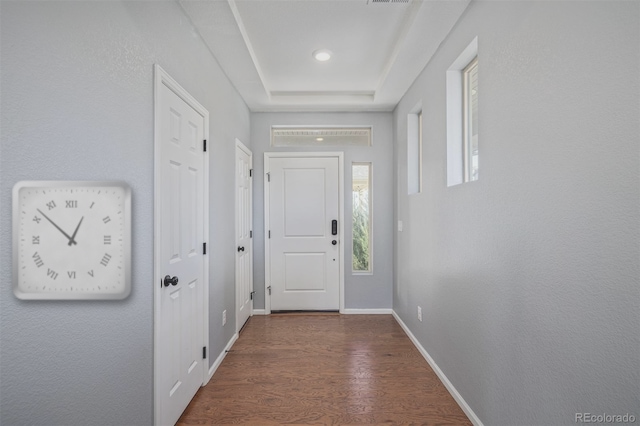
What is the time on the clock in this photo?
12:52
